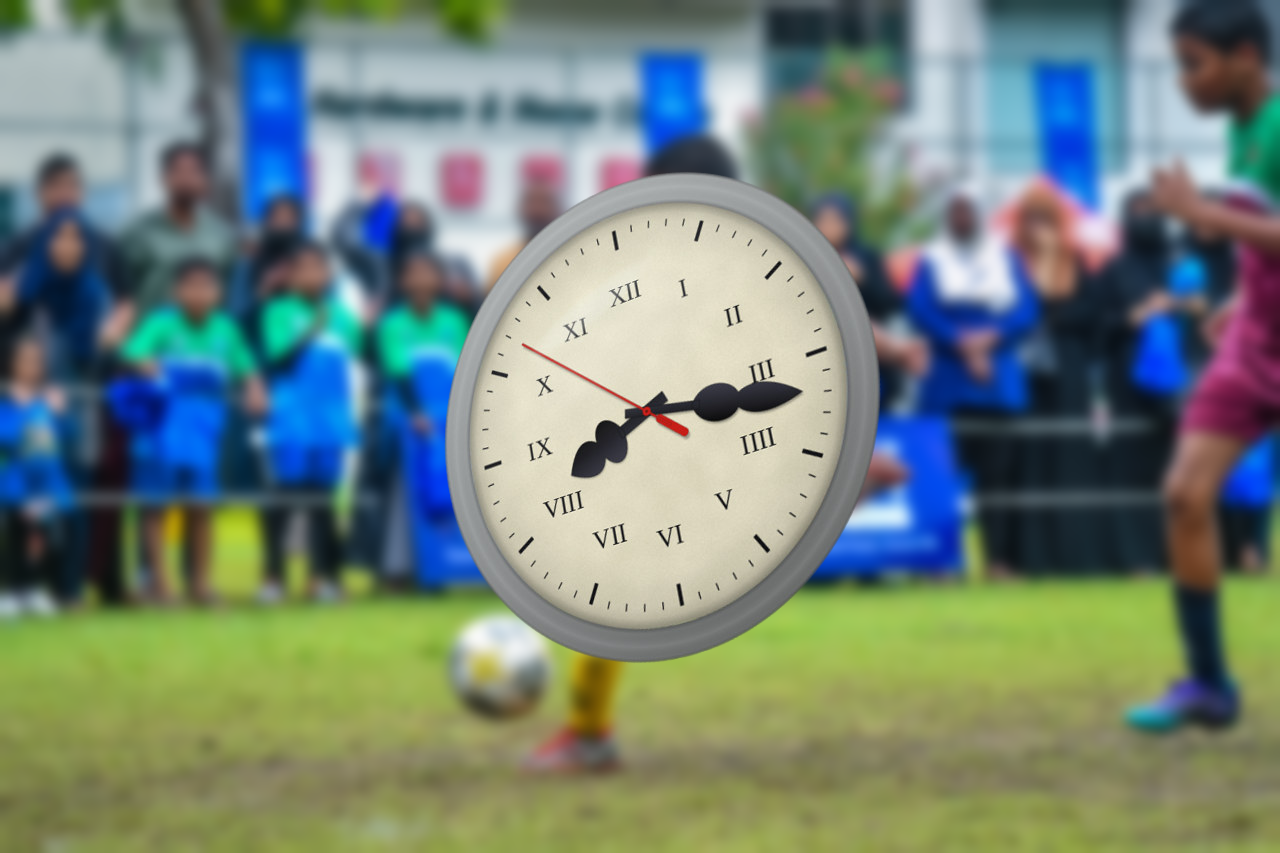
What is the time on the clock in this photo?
8:16:52
